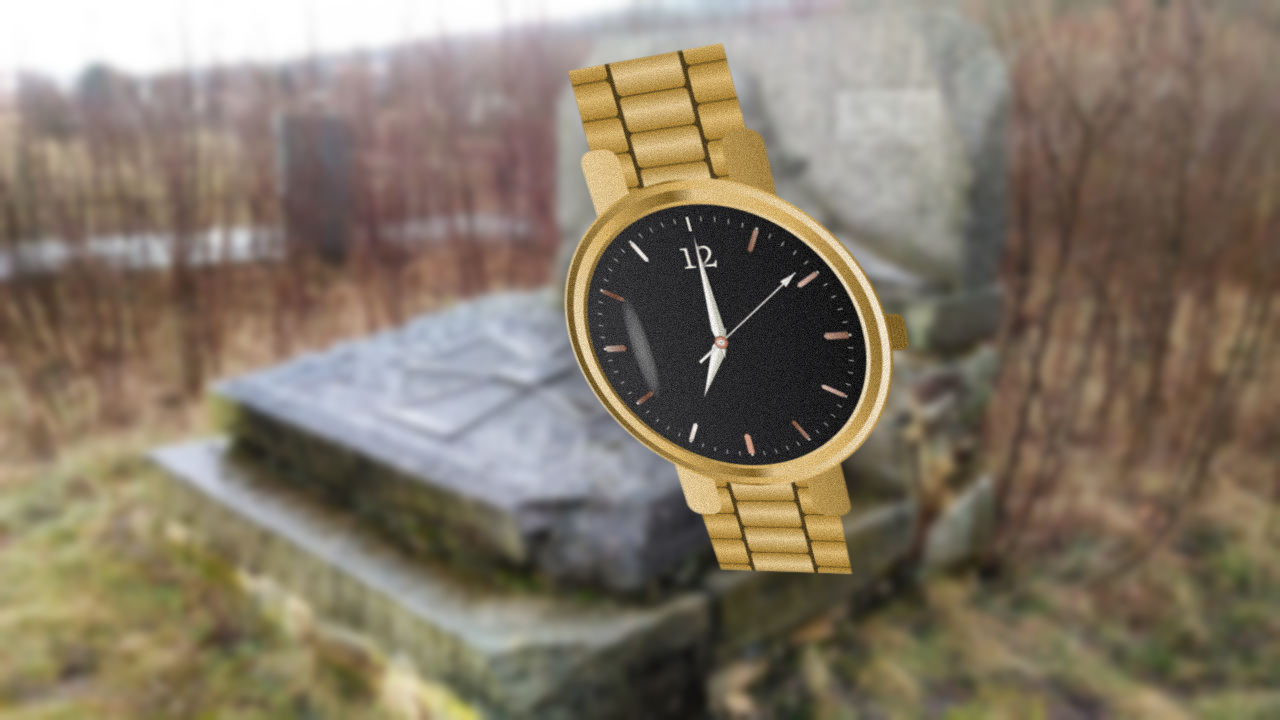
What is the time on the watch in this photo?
7:00:09
